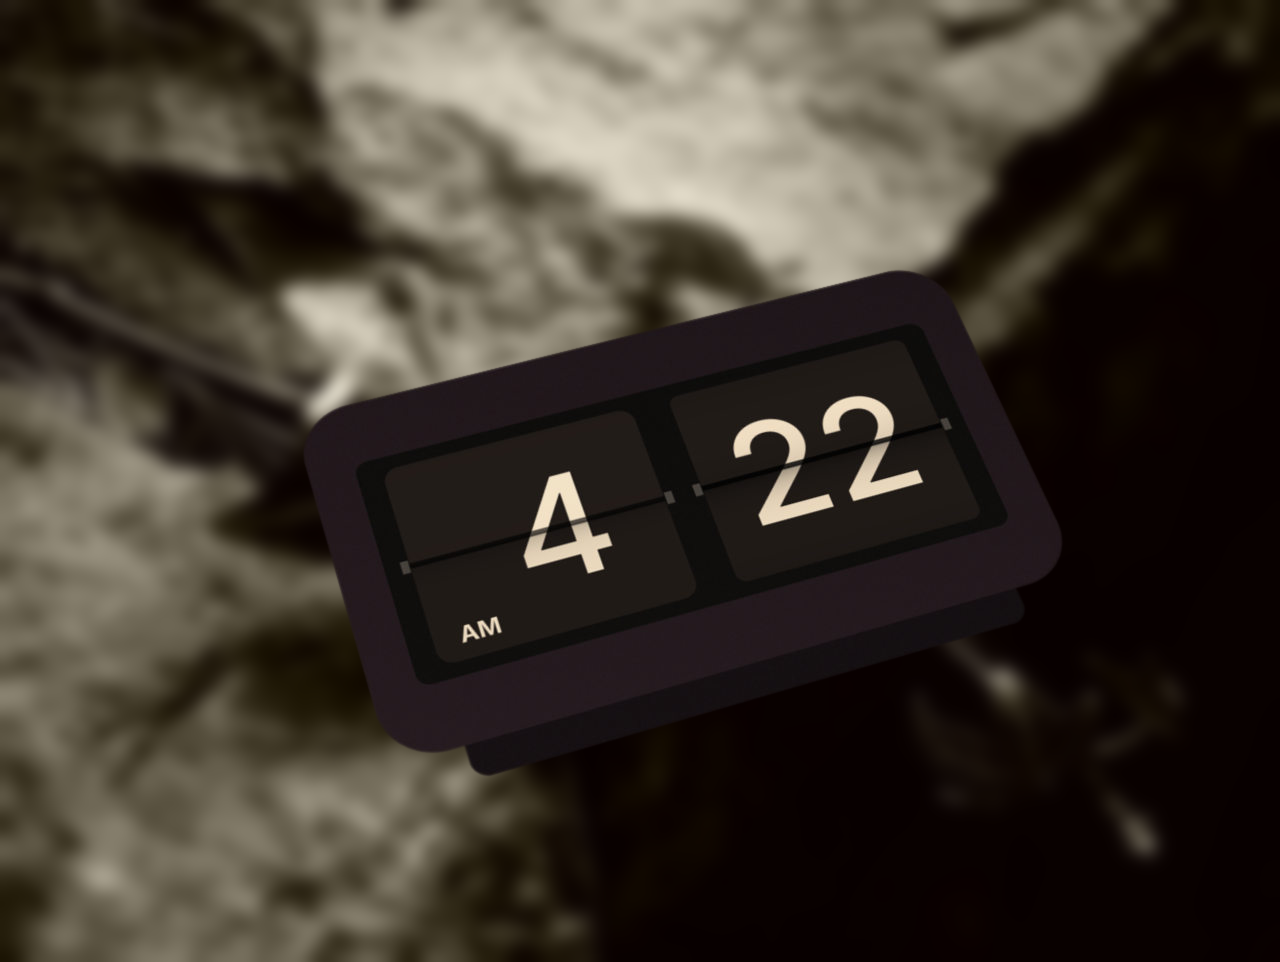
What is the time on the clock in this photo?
4:22
